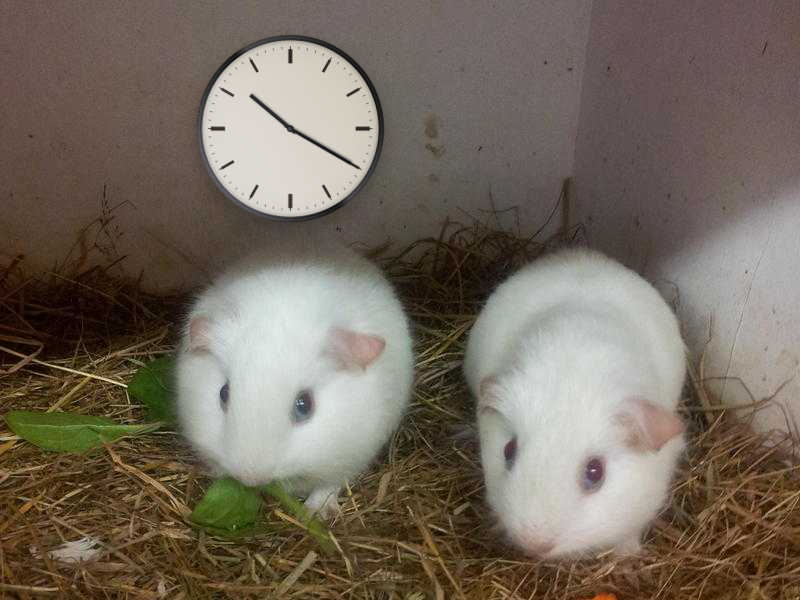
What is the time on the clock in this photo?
10:20
